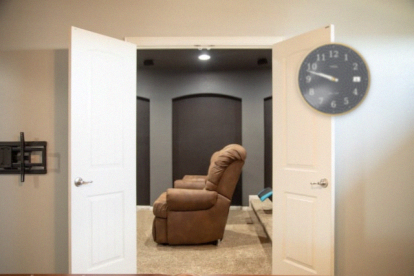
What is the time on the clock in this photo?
9:48
